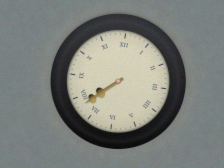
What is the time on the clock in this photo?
7:38
